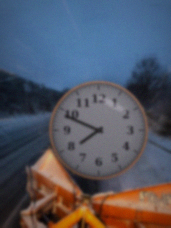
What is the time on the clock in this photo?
7:49
